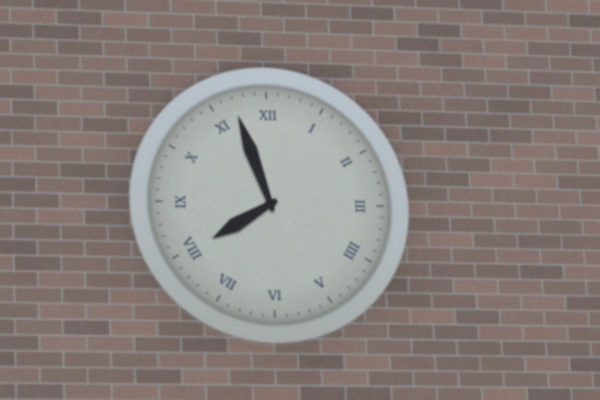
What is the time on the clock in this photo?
7:57
